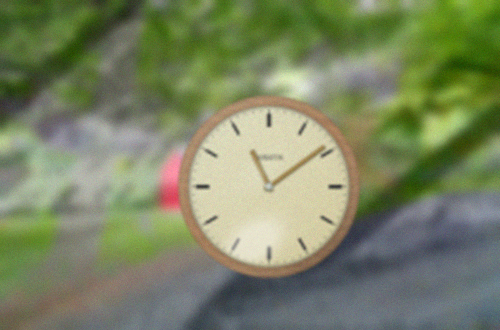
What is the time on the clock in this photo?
11:09
